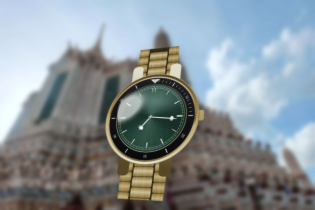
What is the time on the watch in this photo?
7:16
